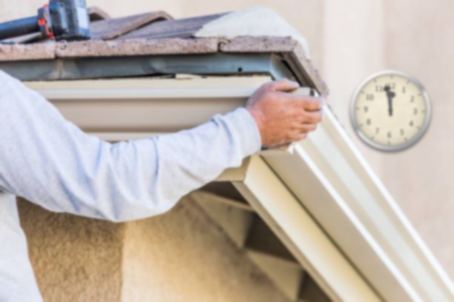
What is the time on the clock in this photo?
11:58
